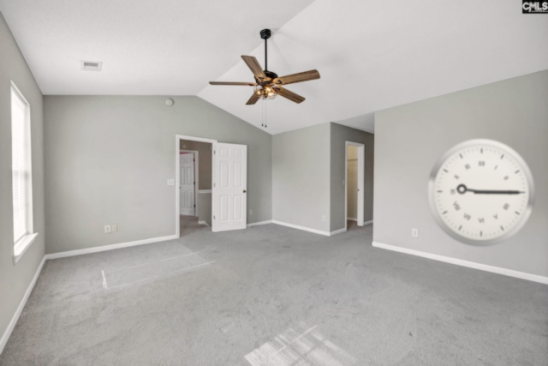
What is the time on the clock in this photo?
9:15
